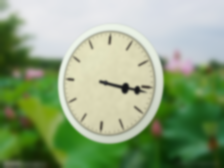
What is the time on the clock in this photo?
3:16
